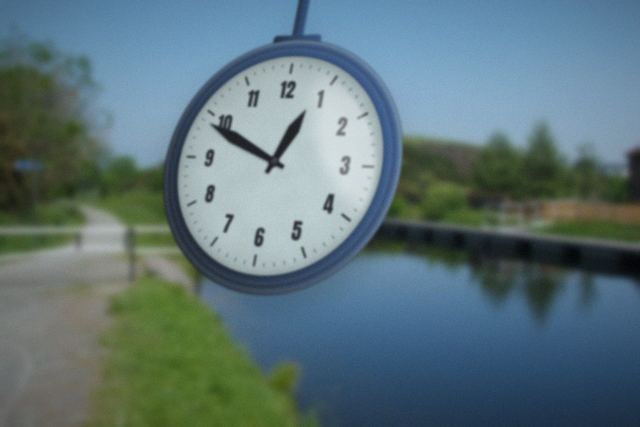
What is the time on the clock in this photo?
12:49
